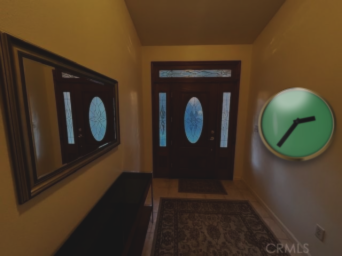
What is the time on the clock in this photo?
2:36
